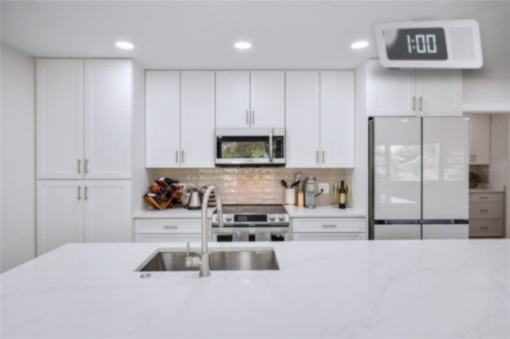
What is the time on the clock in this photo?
1:00
